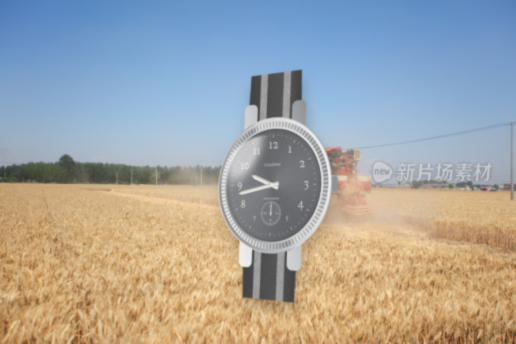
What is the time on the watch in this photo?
9:43
